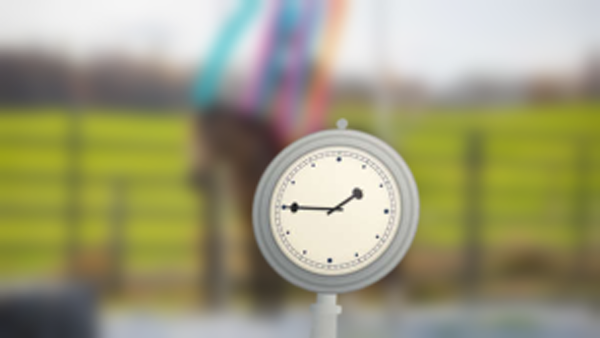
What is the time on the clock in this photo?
1:45
